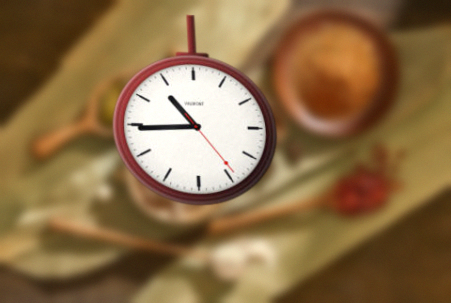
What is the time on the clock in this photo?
10:44:24
